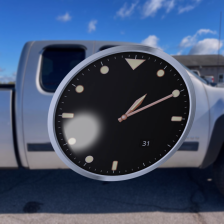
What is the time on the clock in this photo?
1:10
